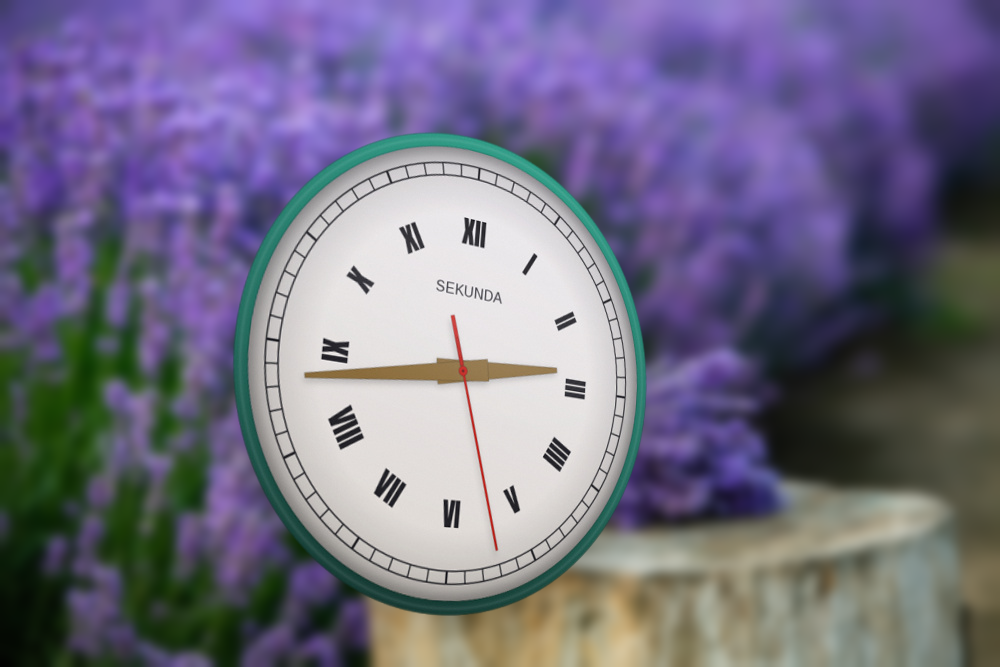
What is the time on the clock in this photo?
2:43:27
